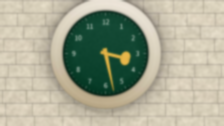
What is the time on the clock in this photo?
3:28
